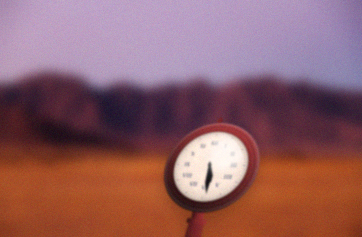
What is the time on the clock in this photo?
5:29
